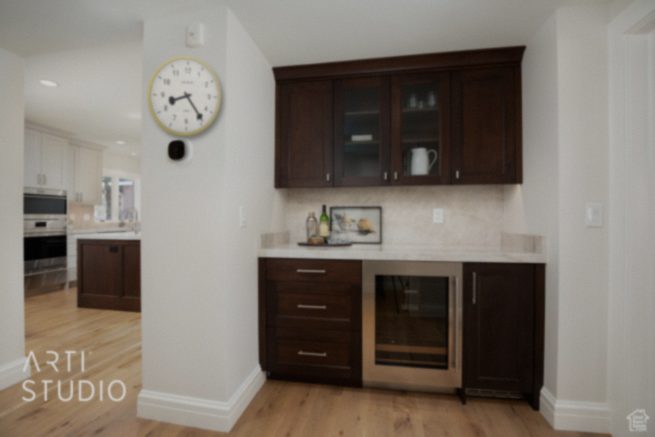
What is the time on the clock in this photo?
8:24
